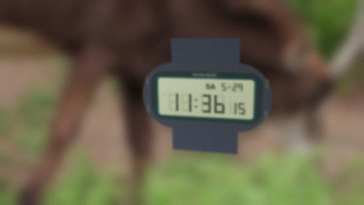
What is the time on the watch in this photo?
11:36:15
